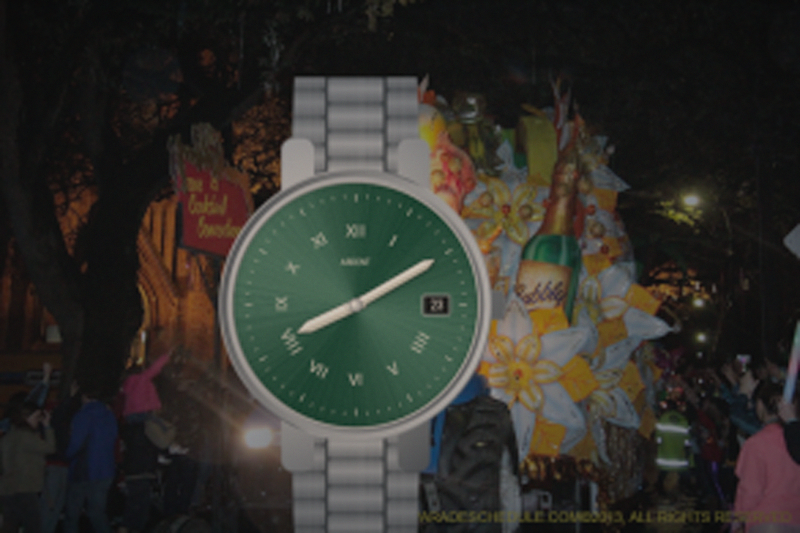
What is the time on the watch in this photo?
8:10
